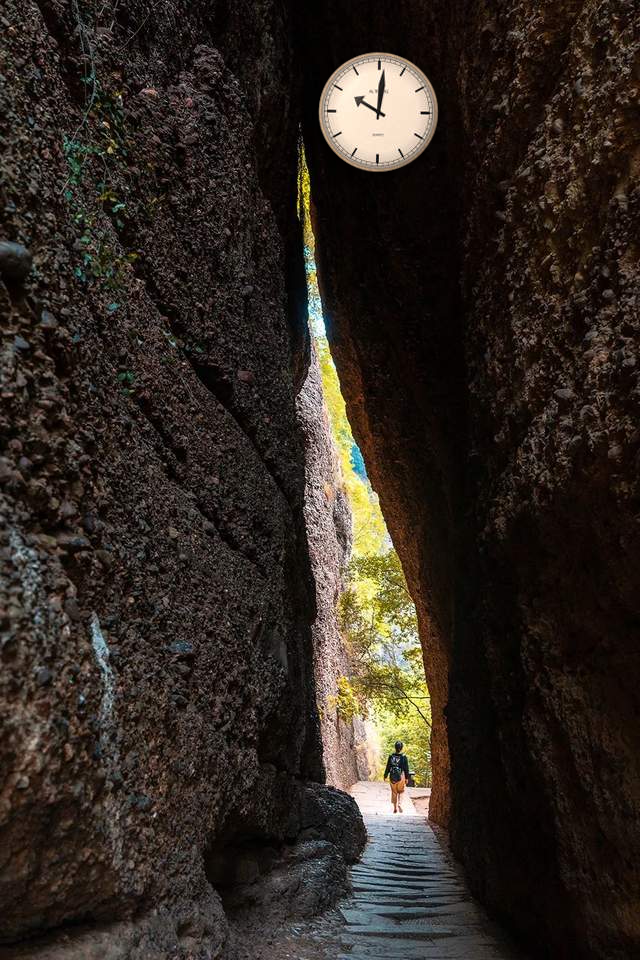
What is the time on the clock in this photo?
10:01
